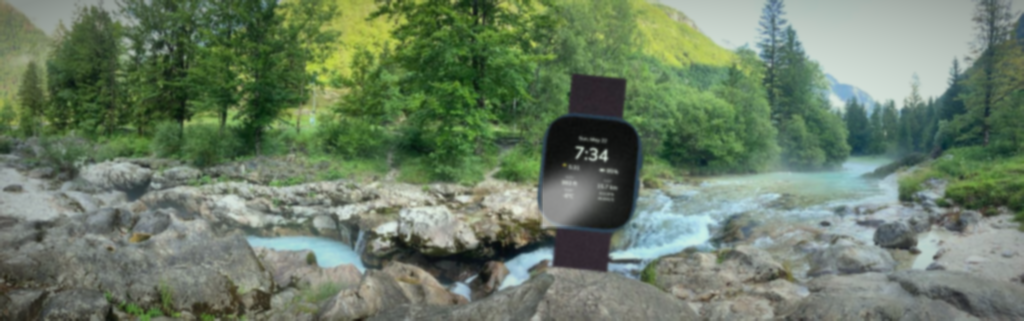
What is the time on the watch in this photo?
7:34
